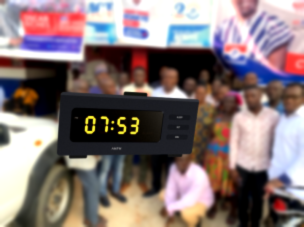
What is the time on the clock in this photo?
7:53
